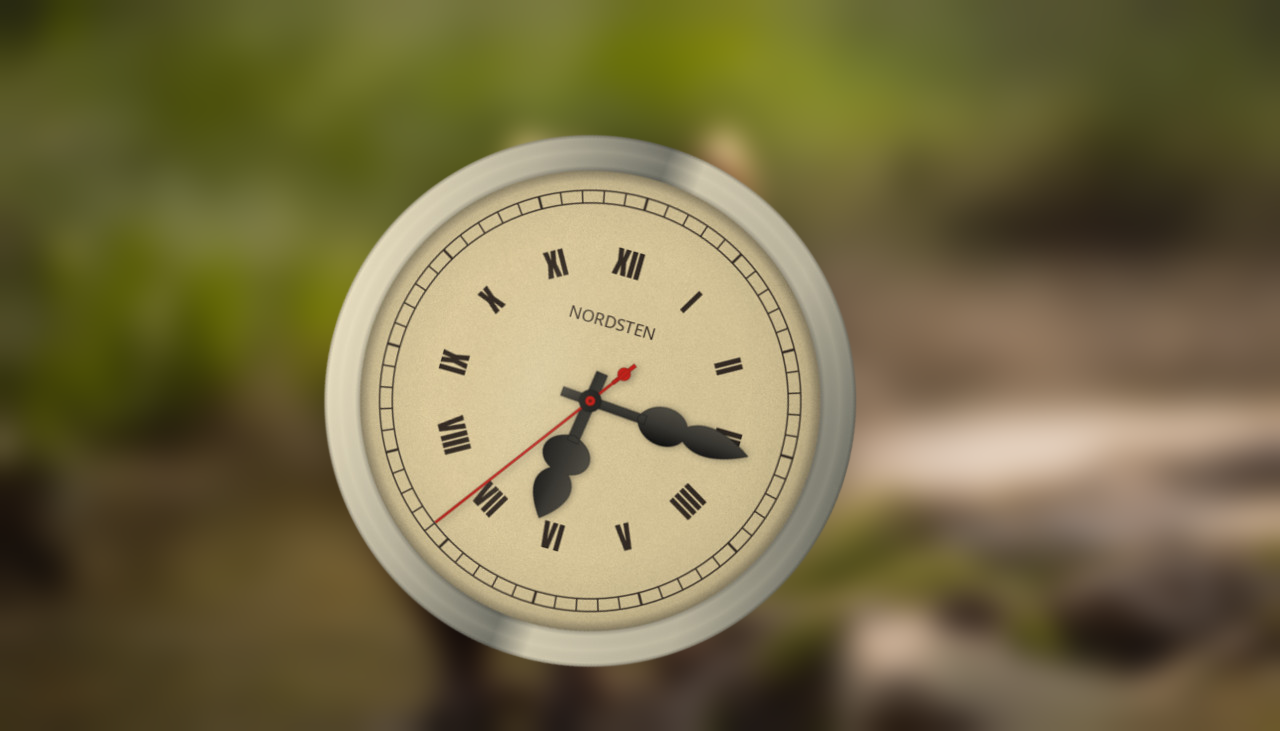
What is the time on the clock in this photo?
6:15:36
